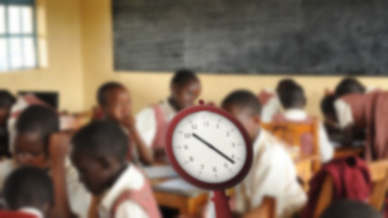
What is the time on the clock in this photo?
10:22
